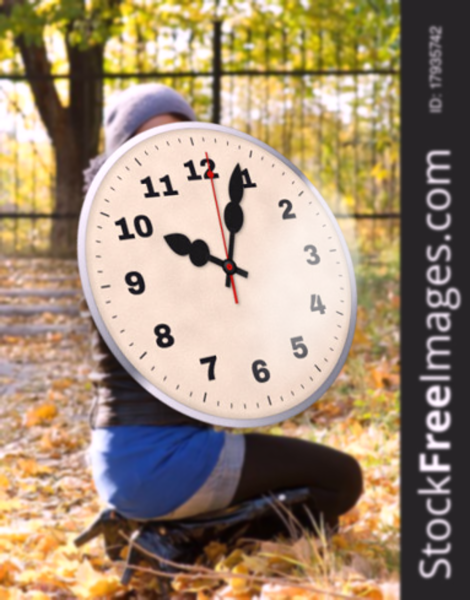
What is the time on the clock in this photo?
10:04:01
